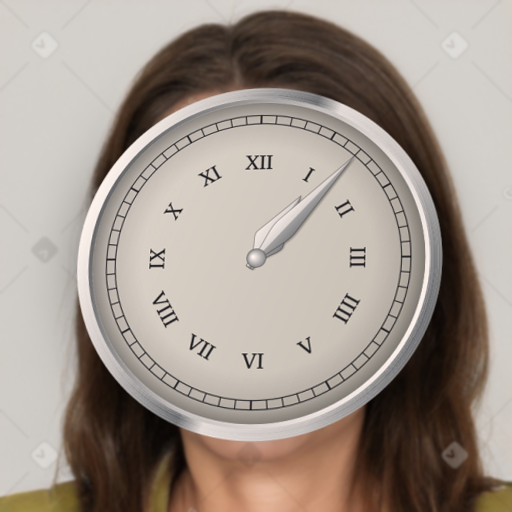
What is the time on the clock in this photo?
1:07
